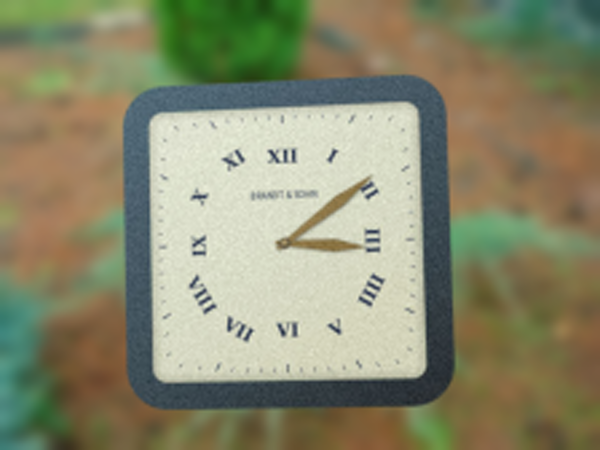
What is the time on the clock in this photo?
3:09
